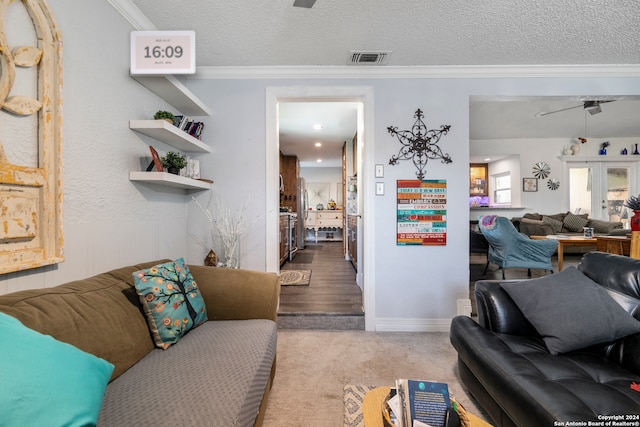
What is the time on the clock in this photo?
16:09
